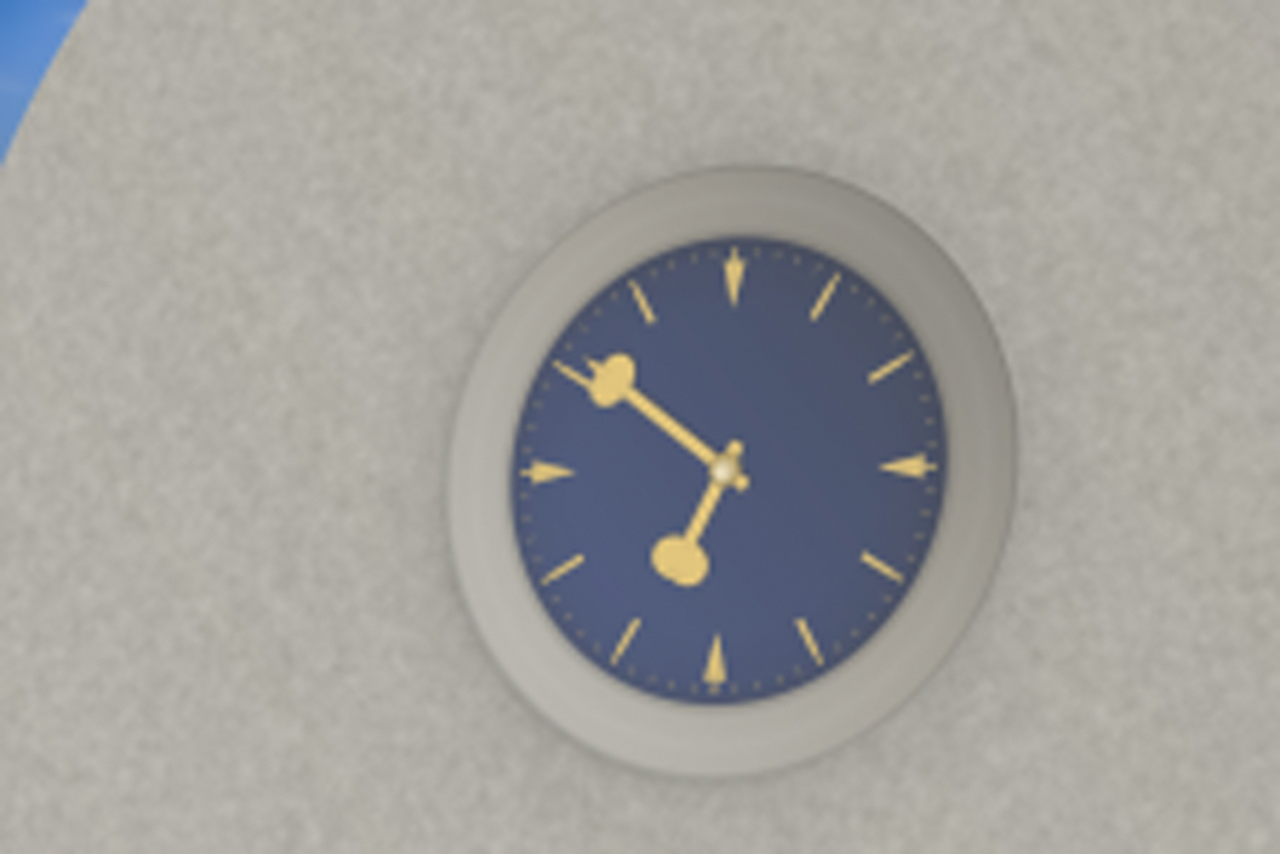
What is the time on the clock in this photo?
6:51
